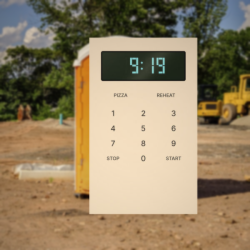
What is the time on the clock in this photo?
9:19
